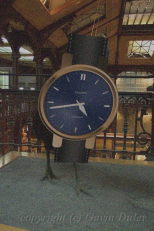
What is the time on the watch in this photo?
4:43
